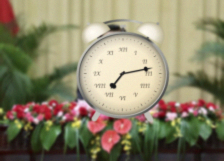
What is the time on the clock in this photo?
7:13
